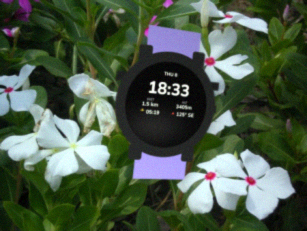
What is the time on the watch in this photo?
18:33
